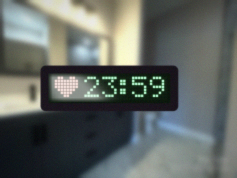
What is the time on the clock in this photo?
23:59
